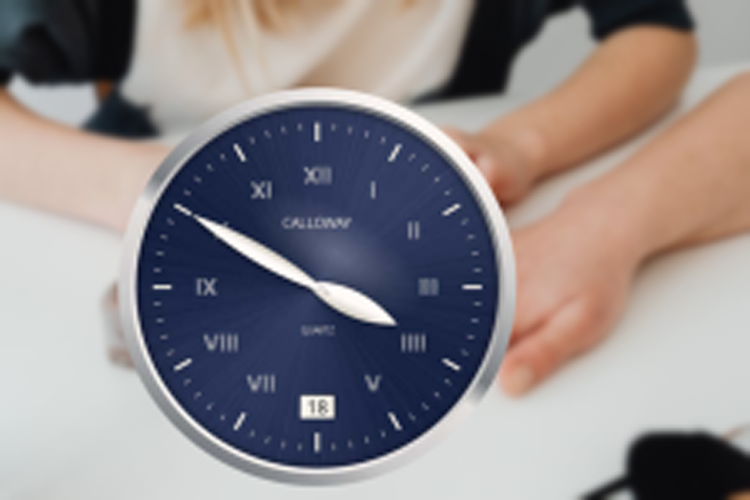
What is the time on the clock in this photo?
3:50
